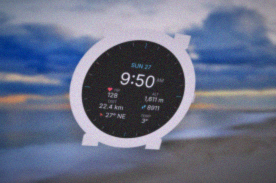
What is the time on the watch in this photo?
9:50
